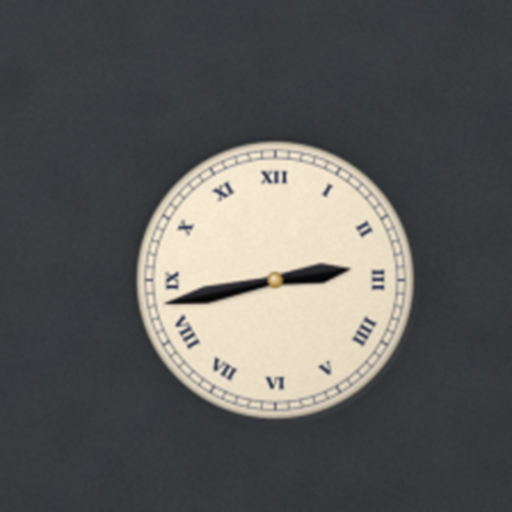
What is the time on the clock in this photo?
2:43
